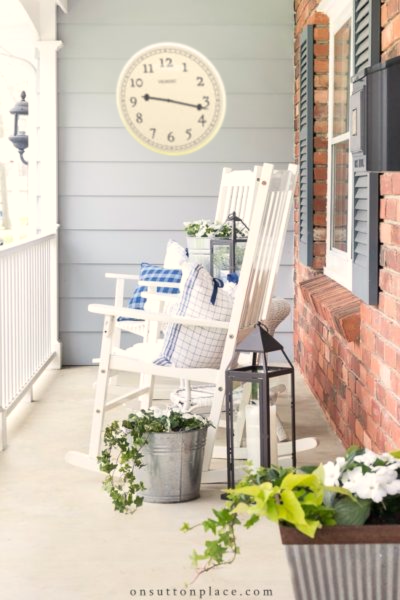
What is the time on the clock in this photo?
9:17
